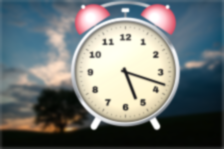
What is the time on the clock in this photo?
5:18
